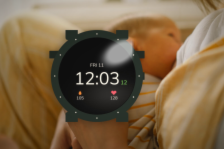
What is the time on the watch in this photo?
12:03
